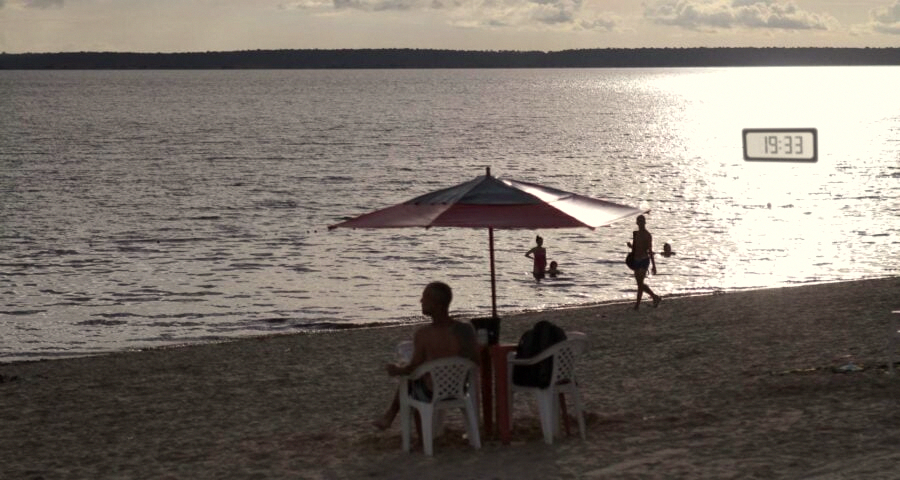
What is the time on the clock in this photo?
19:33
